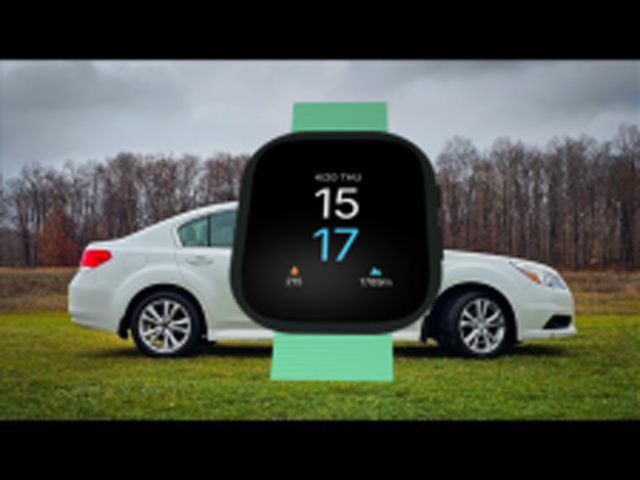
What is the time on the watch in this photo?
15:17
